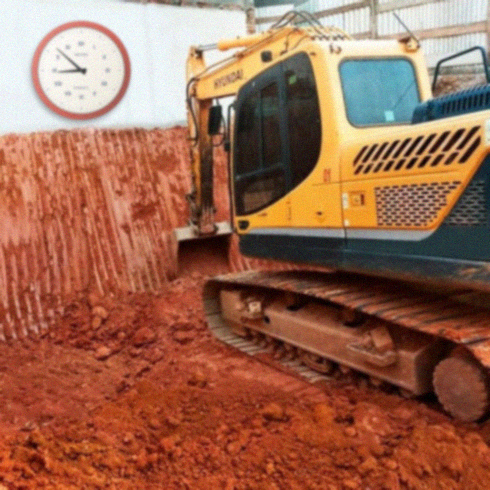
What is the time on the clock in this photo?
8:52
